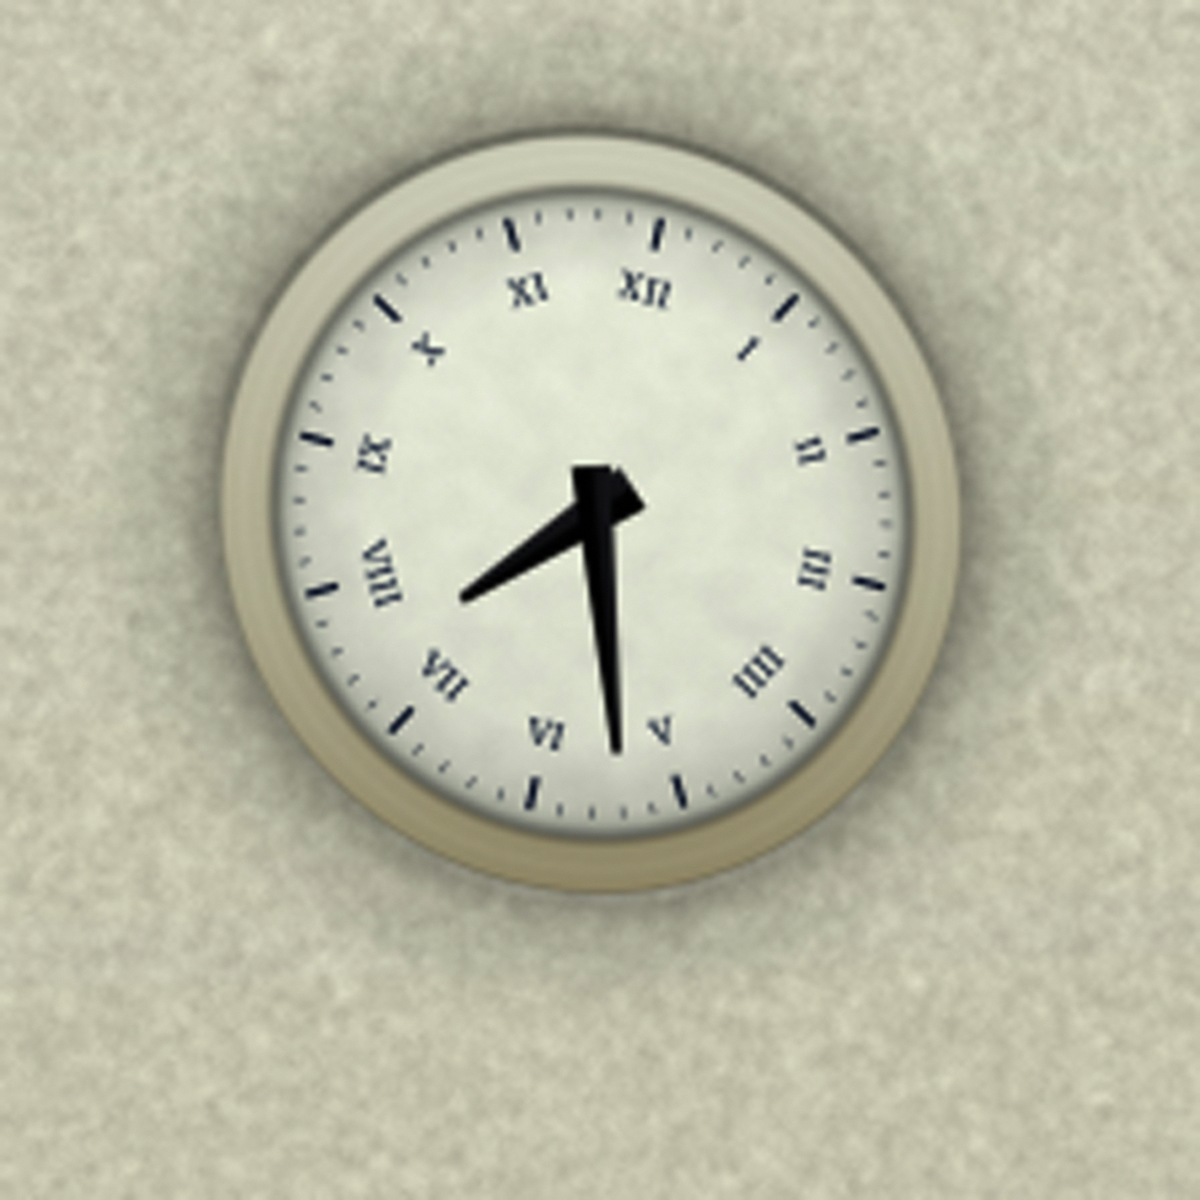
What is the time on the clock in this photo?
7:27
